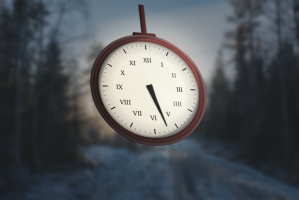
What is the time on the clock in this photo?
5:27
